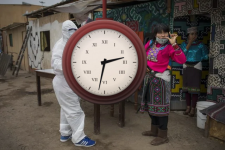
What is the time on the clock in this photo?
2:32
